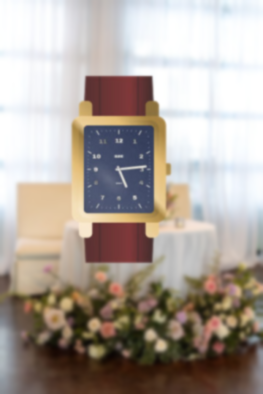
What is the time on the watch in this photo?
5:14
